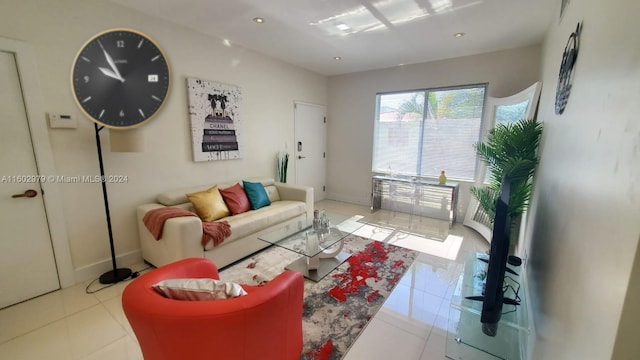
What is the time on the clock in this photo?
9:55
